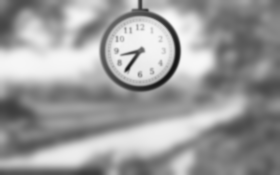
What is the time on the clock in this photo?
8:36
